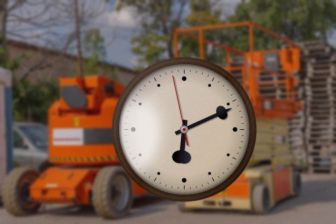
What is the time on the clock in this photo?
6:10:58
